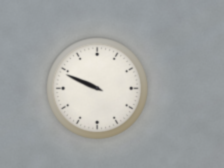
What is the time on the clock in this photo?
9:49
